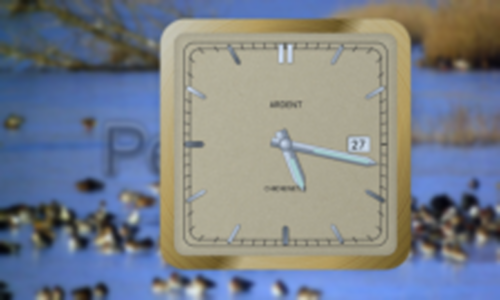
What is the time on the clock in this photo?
5:17
